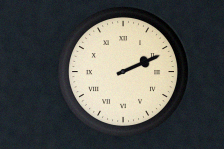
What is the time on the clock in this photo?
2:11
